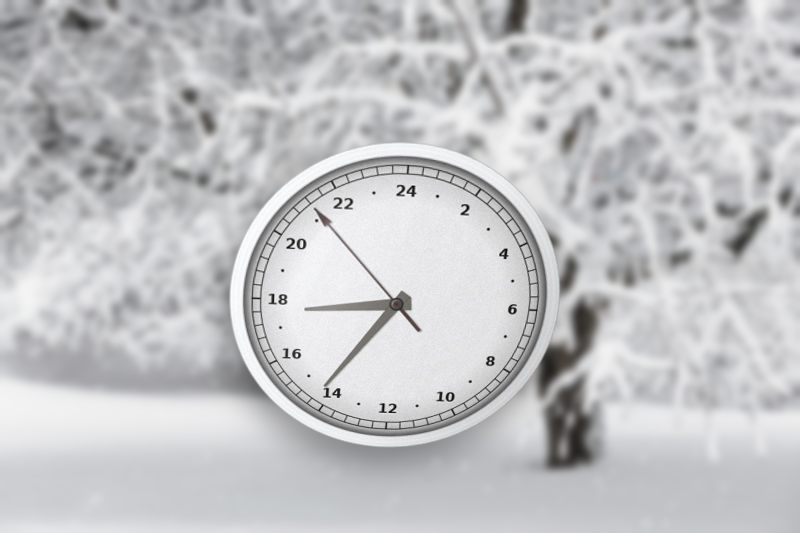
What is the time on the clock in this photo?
17:35:53
